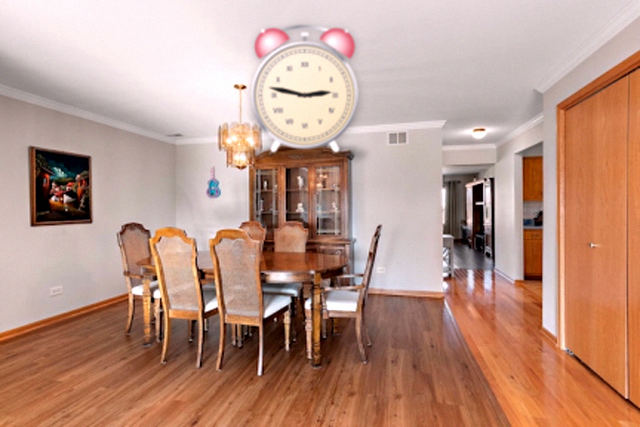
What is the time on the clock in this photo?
2:47
